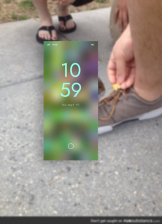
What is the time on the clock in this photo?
10:59
